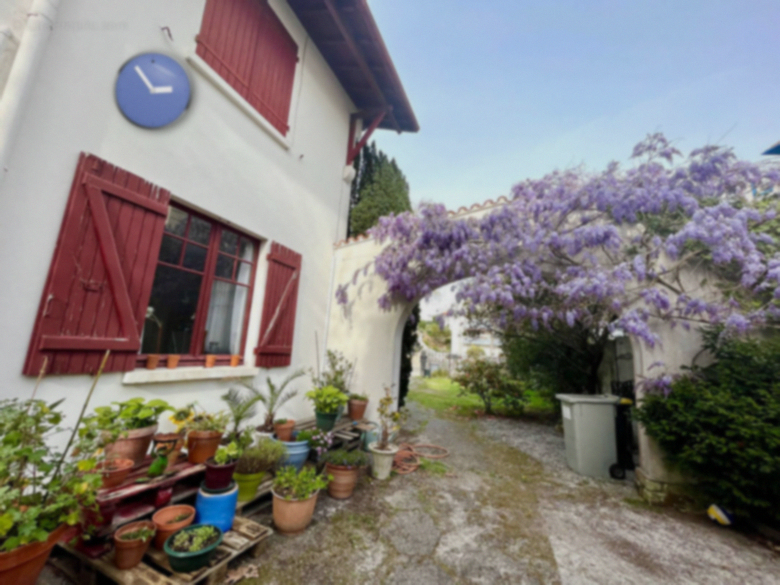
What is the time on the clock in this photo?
2:54
